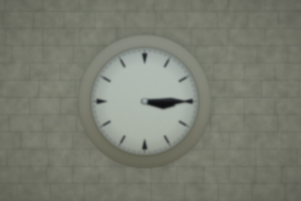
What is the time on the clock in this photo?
3:15
